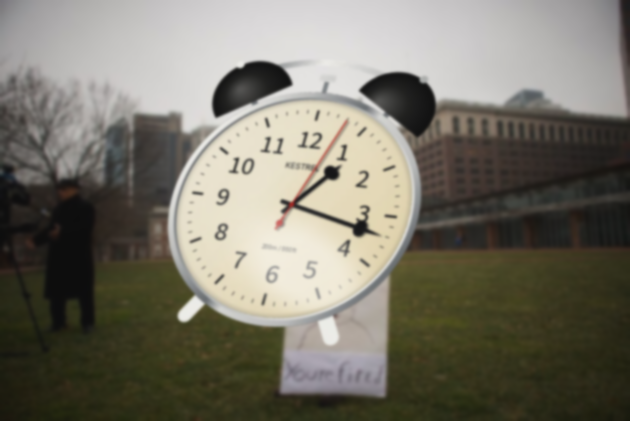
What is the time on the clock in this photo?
1:17:03
